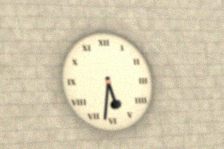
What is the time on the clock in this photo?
5:32
